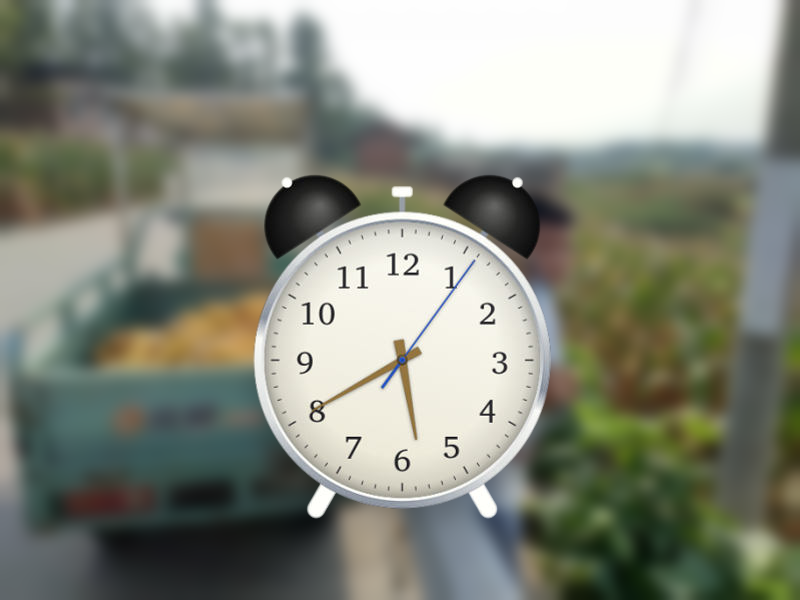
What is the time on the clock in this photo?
5:40:06
